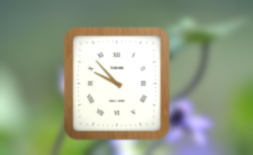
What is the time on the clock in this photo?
9:53
